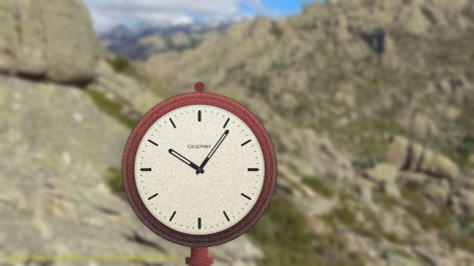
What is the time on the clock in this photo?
10:06
